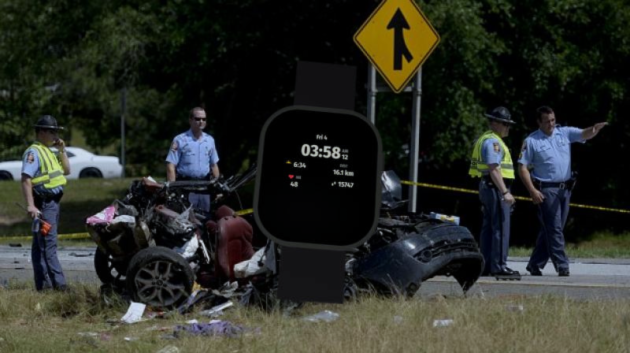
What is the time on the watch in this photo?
3:58
